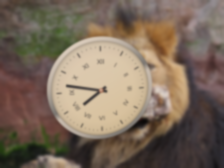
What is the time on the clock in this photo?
7:47
